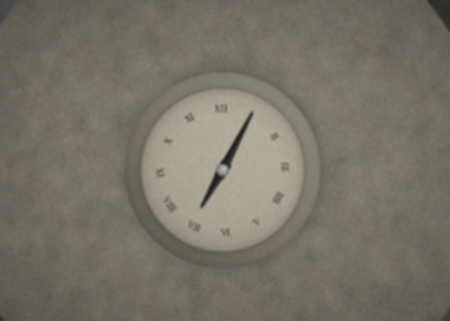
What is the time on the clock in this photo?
7:05
